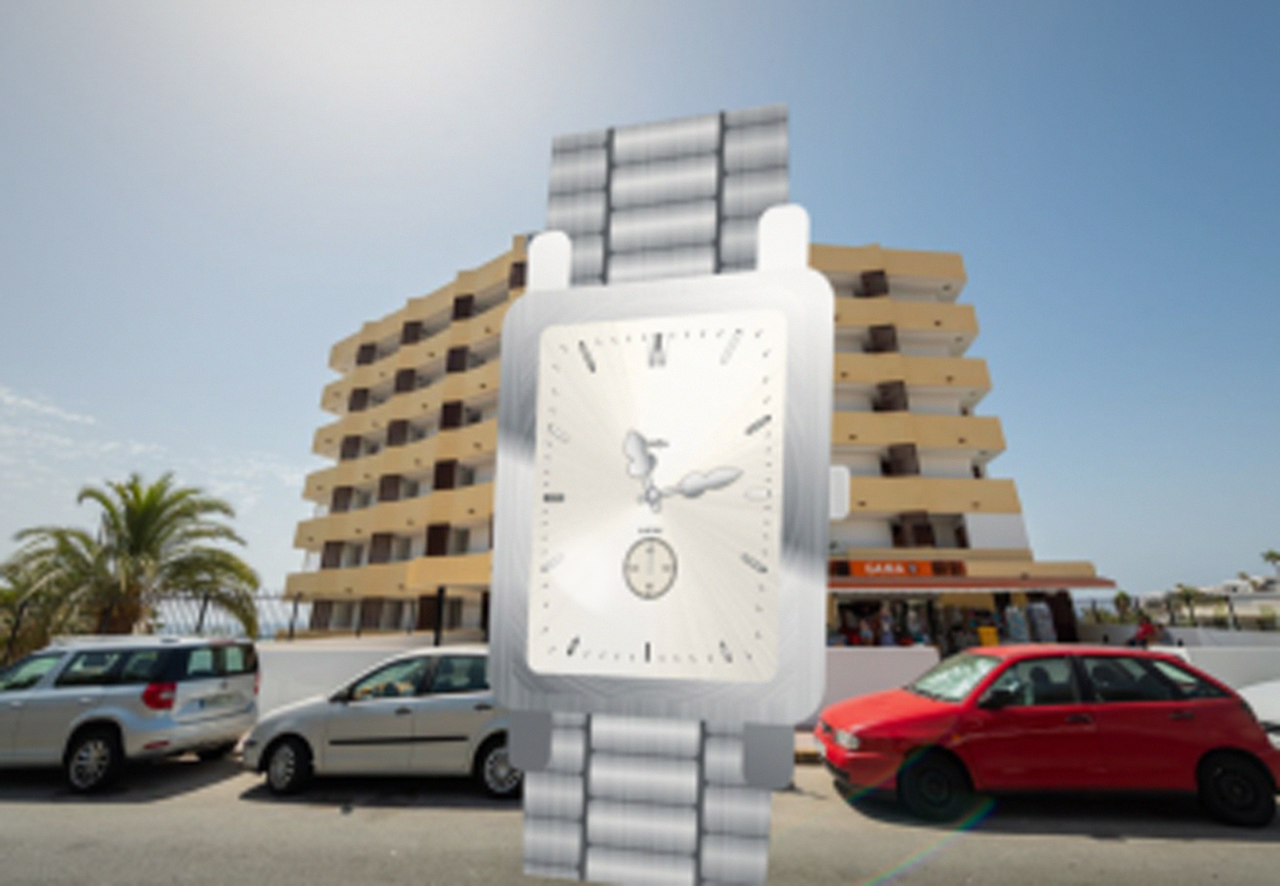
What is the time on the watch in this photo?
11:13
